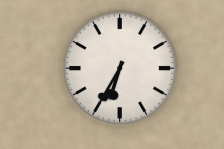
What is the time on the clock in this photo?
6:35
